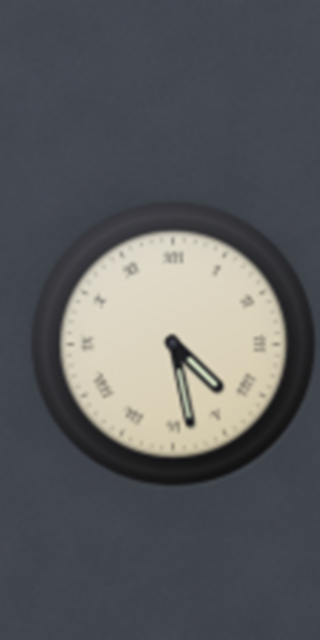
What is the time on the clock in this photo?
4:28
